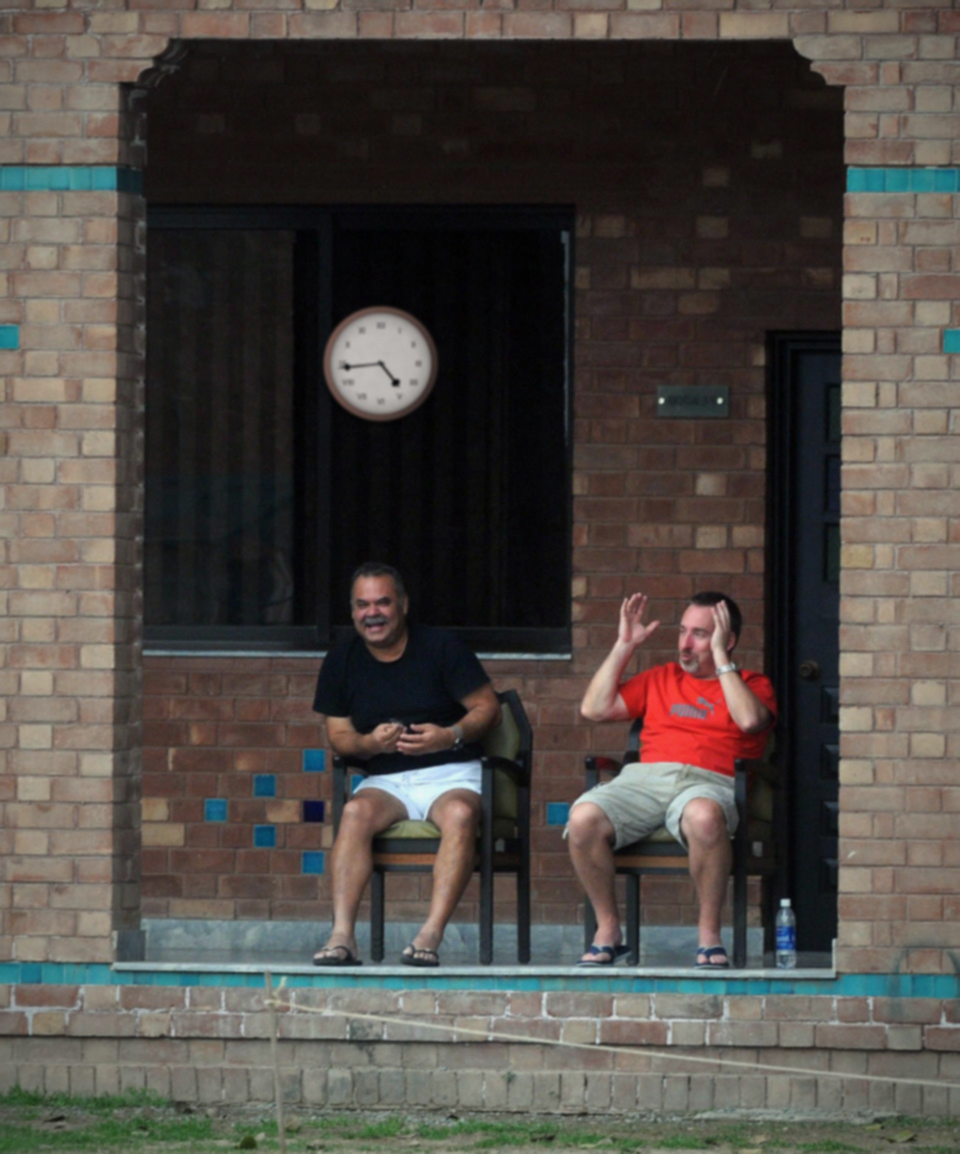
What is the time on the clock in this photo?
4:44
